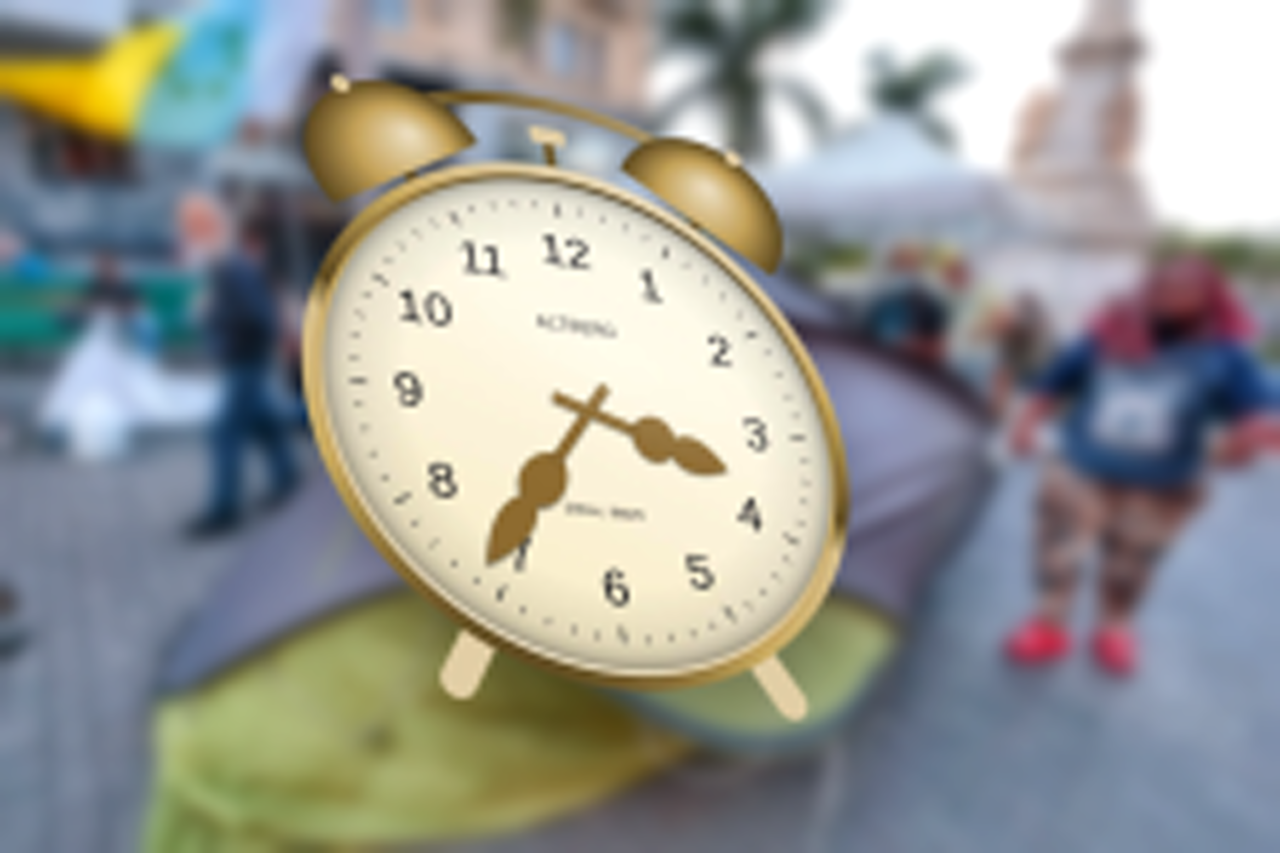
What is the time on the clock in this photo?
3:36
